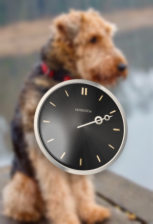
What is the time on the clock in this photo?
2:11
